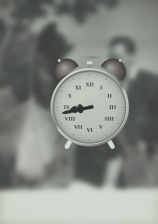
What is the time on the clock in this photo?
8:43
